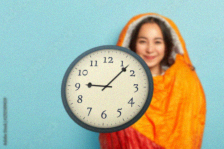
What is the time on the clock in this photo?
9:07
